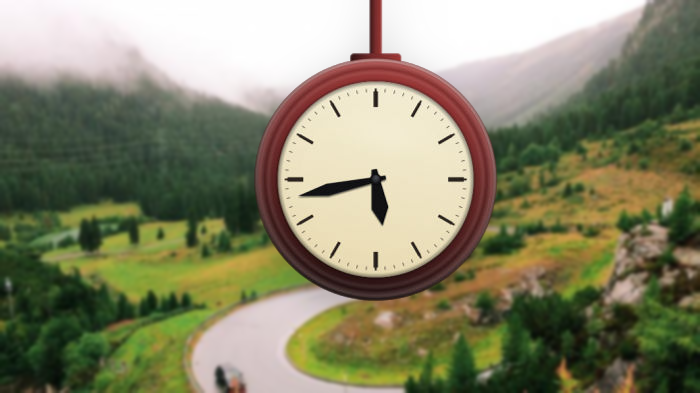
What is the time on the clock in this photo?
5:43
